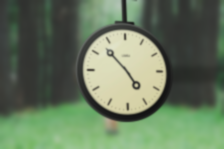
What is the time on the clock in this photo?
4:53
